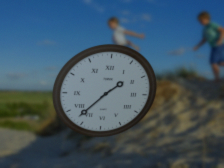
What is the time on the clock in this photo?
1:37
